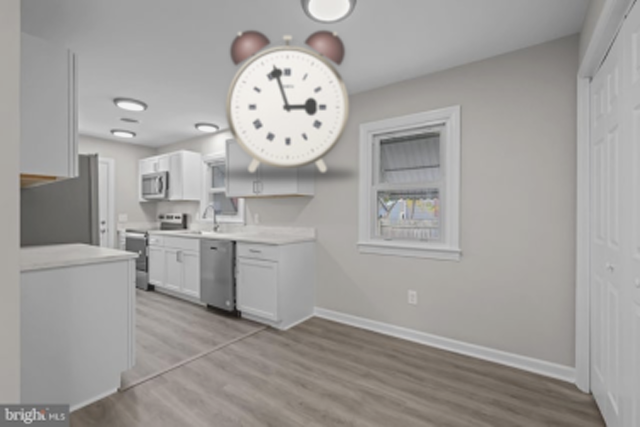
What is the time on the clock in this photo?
2:57
